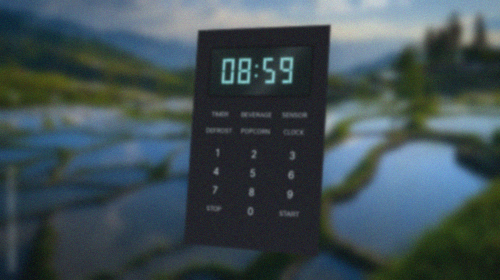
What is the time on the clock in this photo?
8:59
